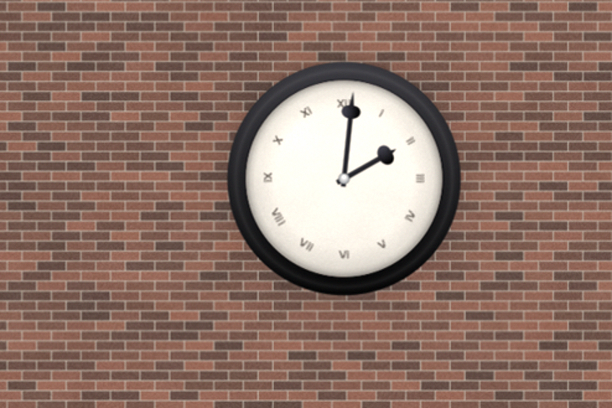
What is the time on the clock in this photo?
2:01
